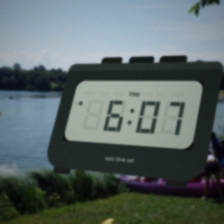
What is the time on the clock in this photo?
6:07
